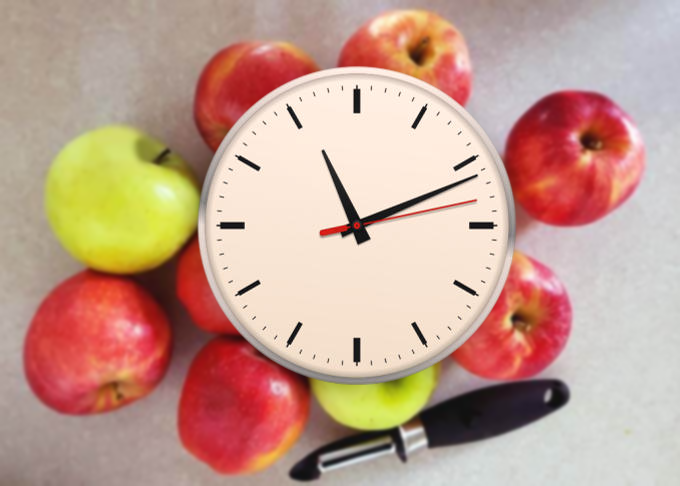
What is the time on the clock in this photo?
11:11:13
